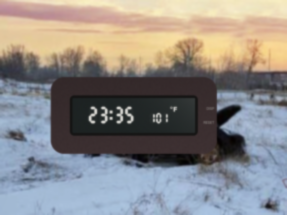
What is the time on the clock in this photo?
23:35
